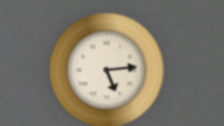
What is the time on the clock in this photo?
5:14
